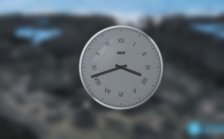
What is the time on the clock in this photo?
3:42
